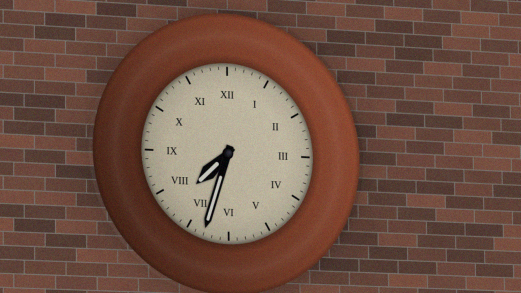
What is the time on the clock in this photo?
7:33
